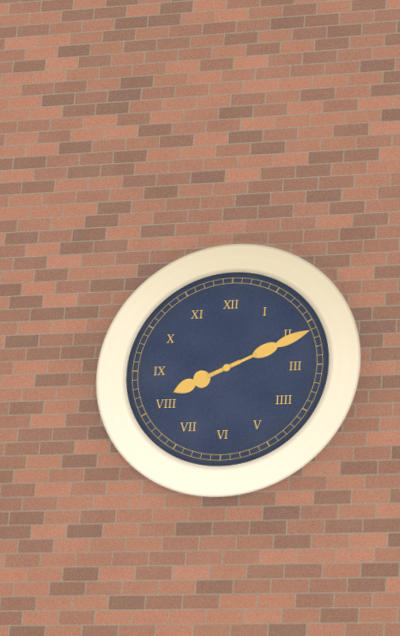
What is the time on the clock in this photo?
8:11
